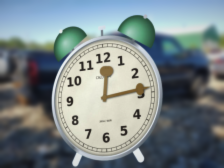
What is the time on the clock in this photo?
12:14
